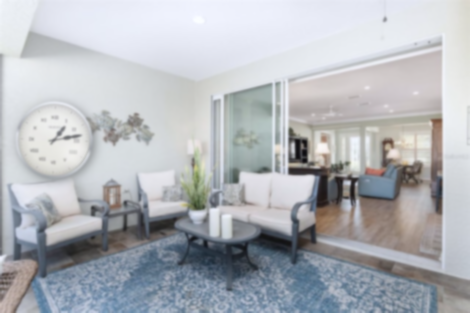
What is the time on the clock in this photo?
1:13
